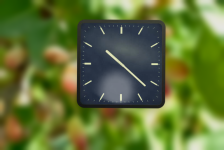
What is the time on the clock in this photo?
10:22
